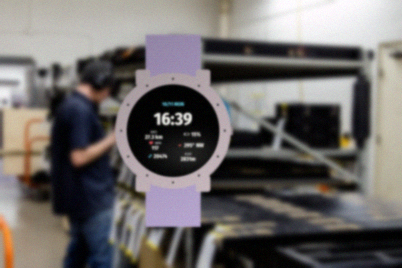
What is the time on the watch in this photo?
16:39
